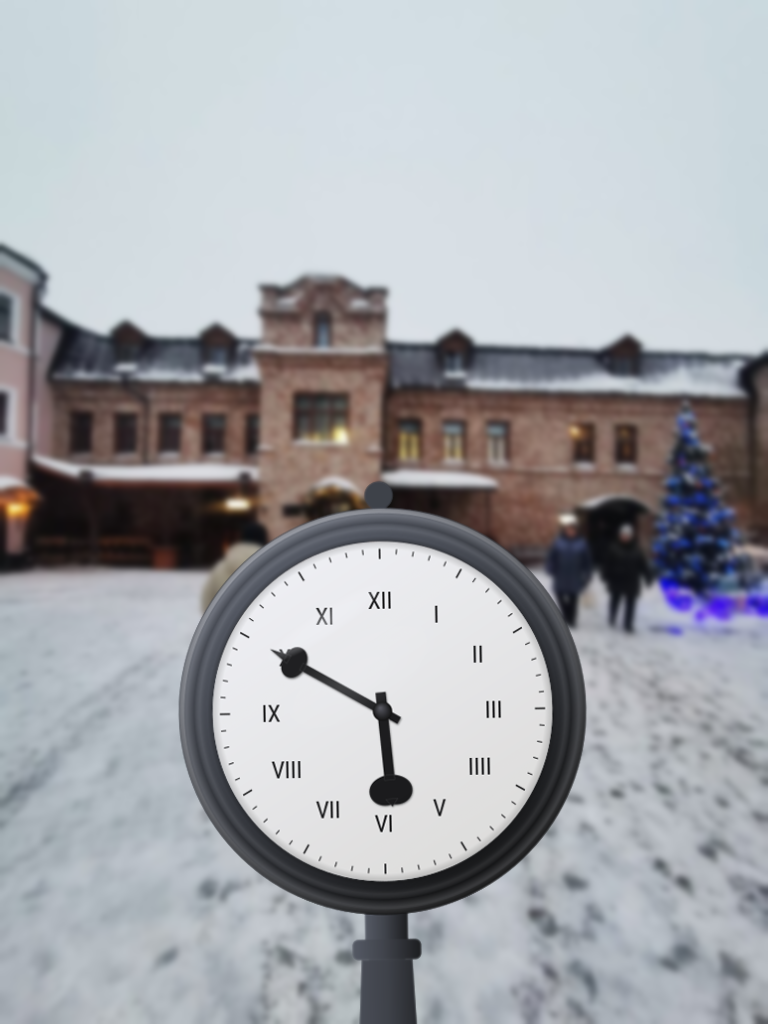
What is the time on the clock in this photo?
5:50
